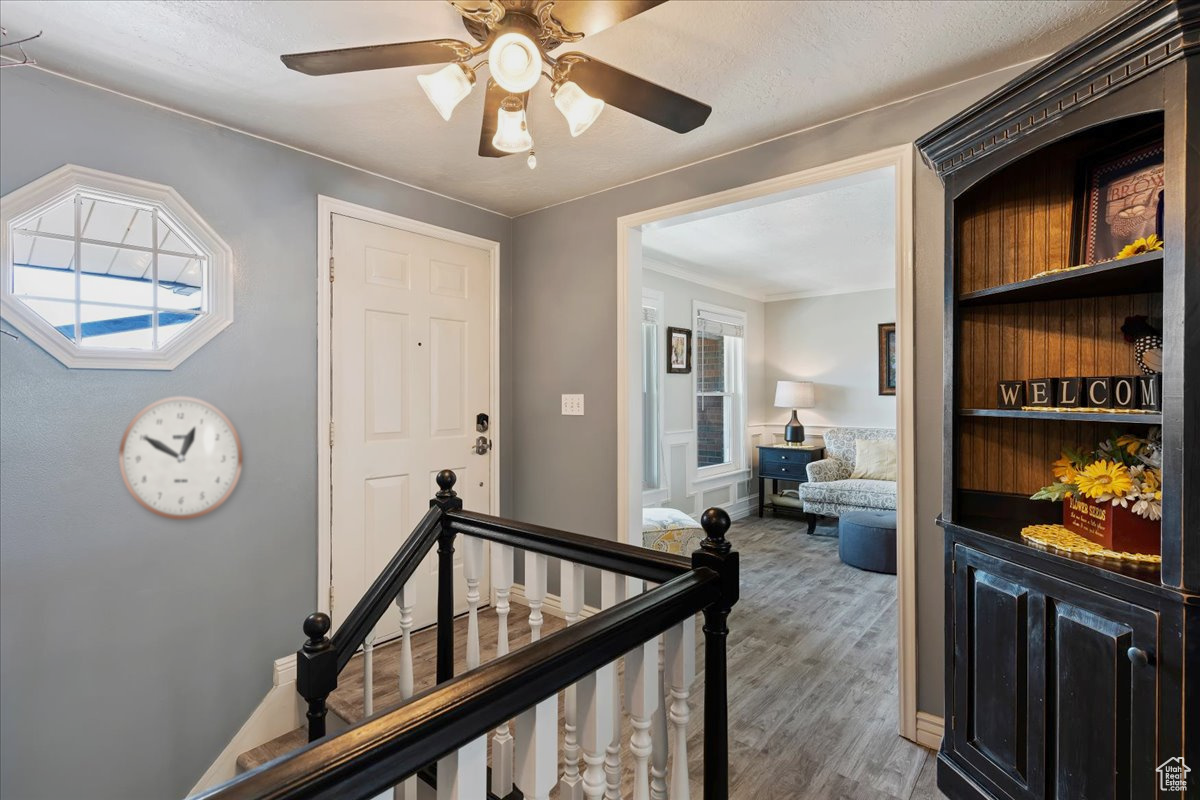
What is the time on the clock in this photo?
12:50
